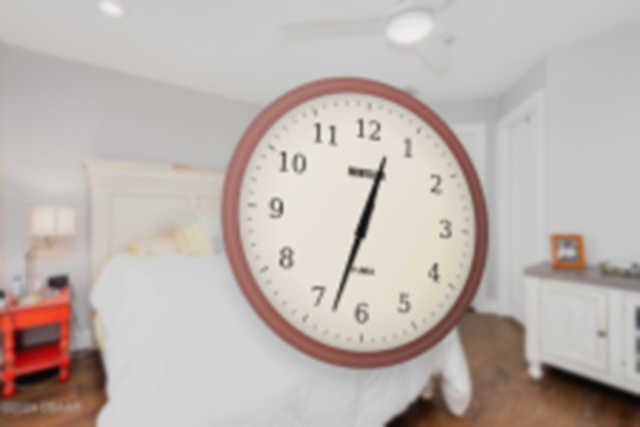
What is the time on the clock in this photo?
12:33
